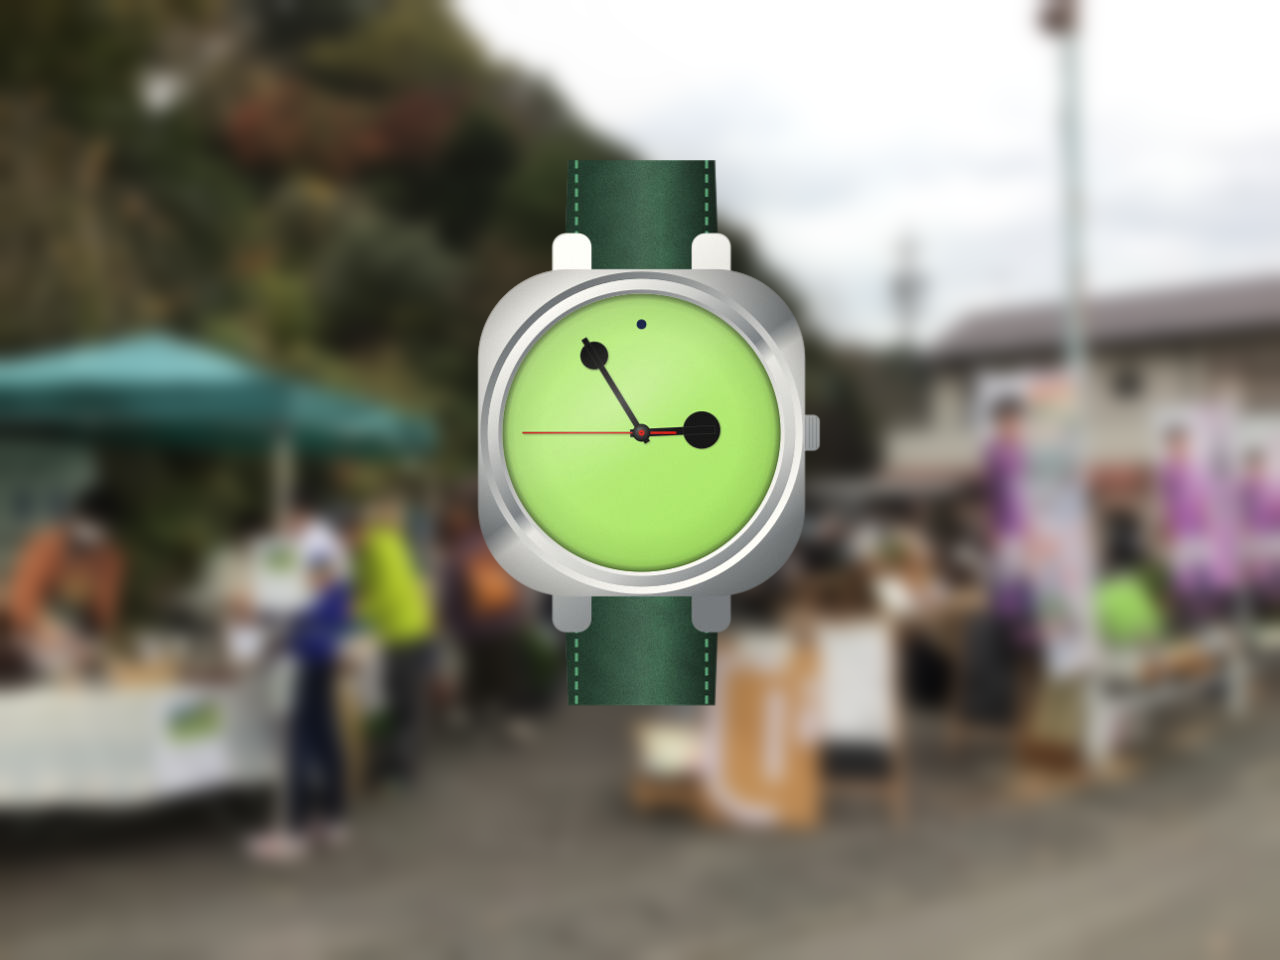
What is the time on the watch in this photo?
2:54:45
